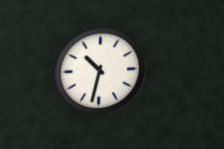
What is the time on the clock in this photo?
10:32
